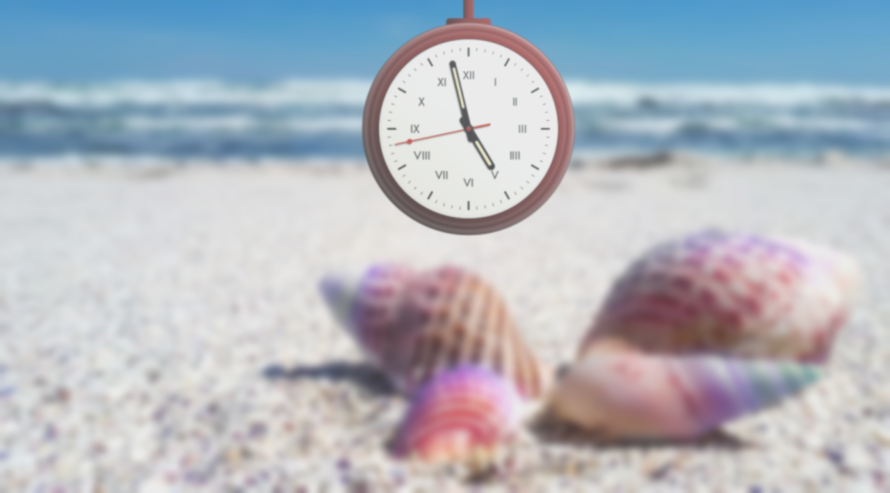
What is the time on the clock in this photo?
4:57:43
